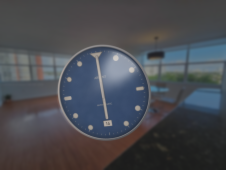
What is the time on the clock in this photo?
6:00
